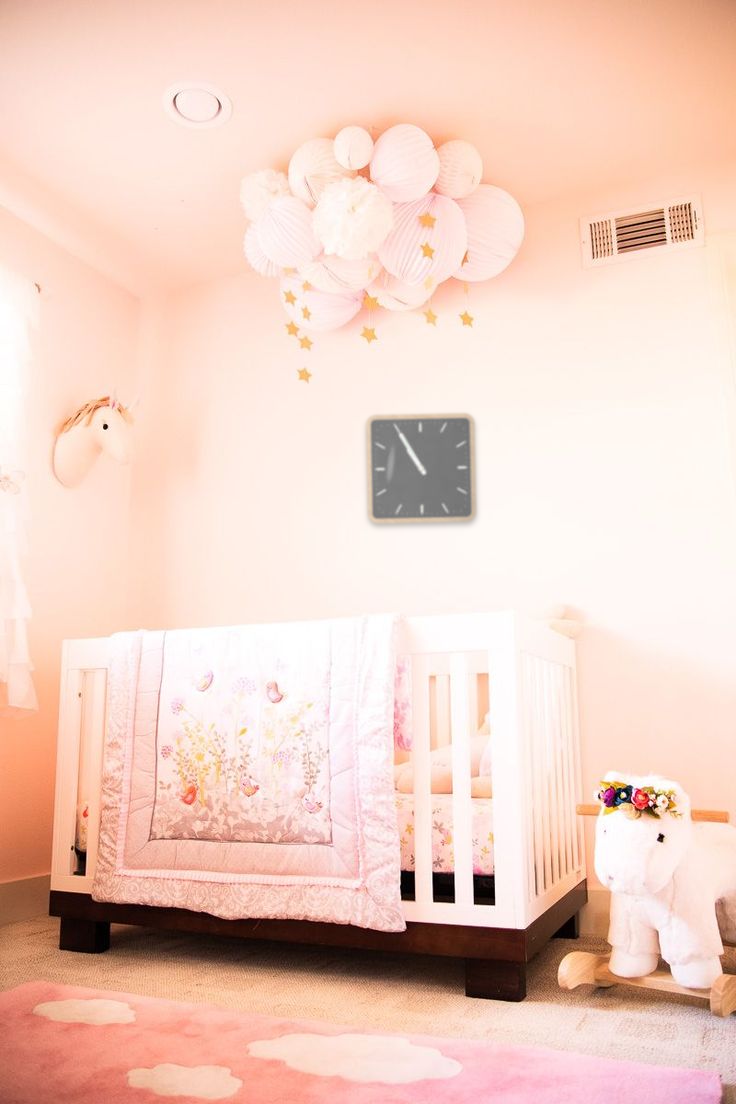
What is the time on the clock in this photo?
10:55
